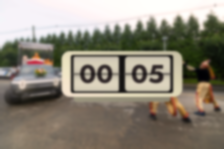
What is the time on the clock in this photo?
0:05
